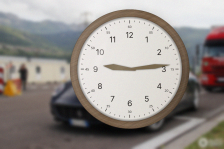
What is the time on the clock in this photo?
9:14
